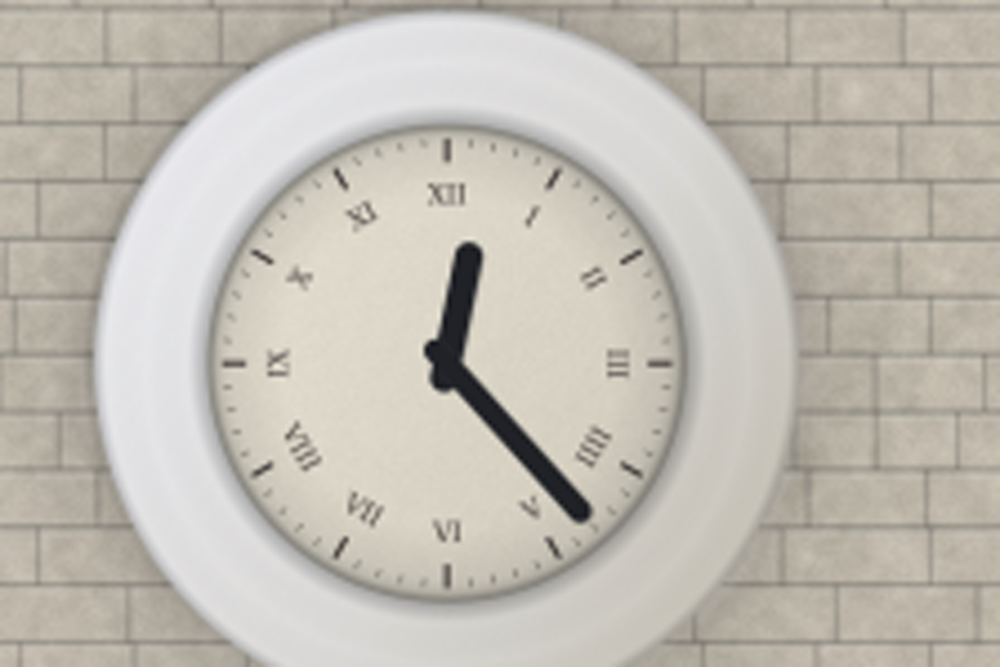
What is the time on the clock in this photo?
12:23
